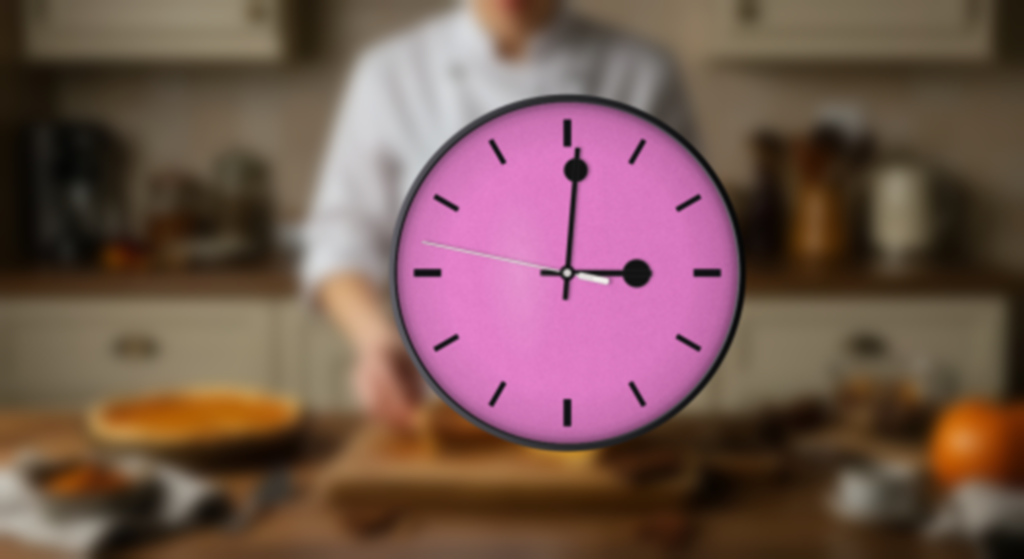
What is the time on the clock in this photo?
3:00:47
